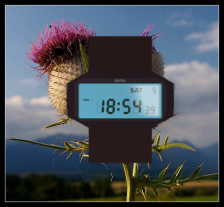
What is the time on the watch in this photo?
18:54:39
